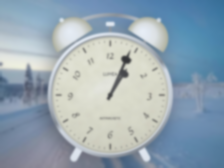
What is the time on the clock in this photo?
1:04
